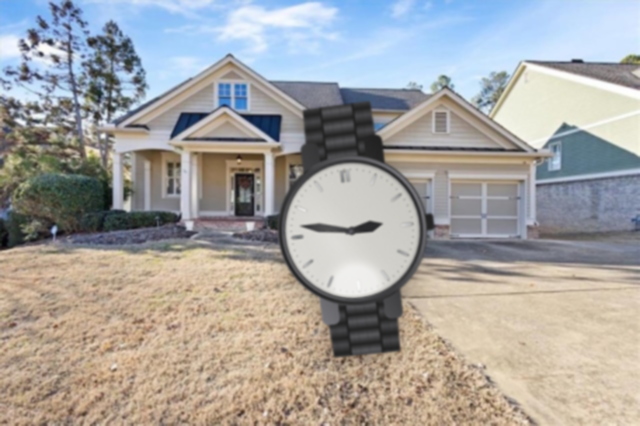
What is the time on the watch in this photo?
2:47
